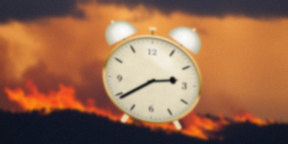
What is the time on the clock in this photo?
2:39
